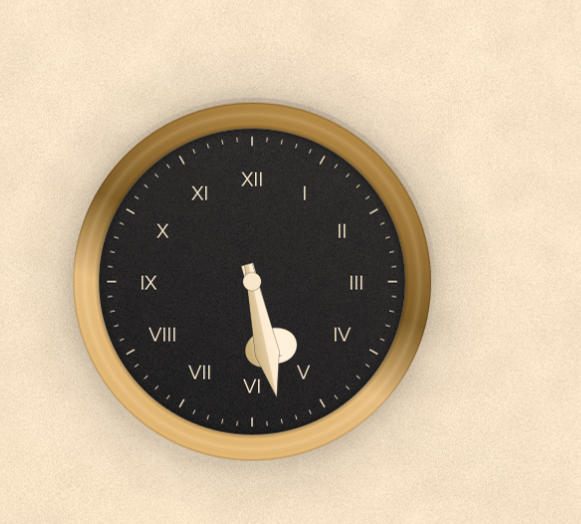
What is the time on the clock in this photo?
5:28
